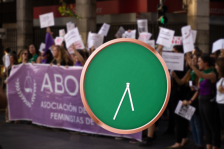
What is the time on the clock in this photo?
5:34
